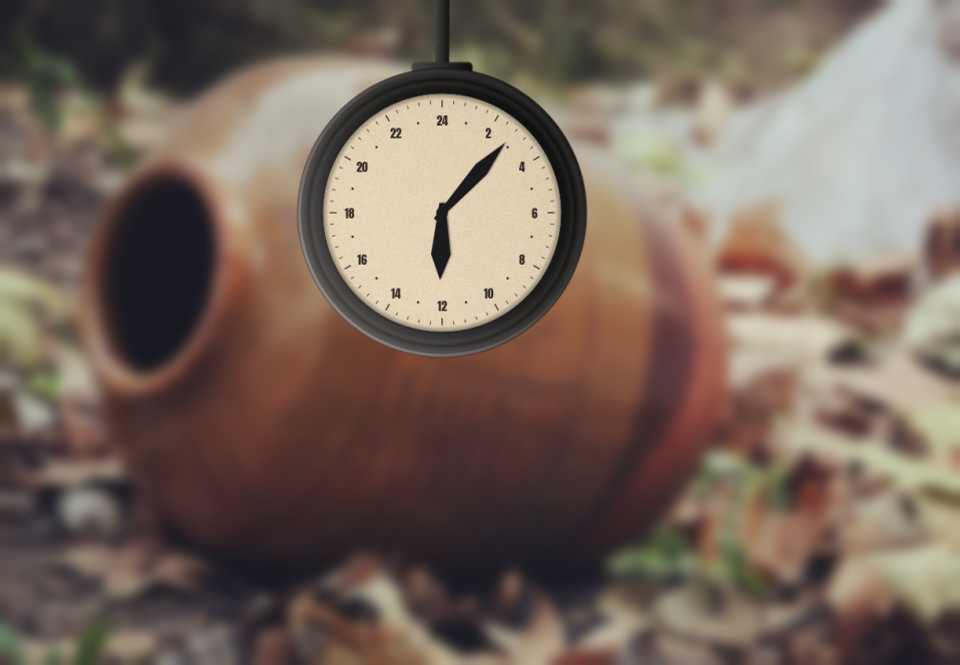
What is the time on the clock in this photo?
12:07
